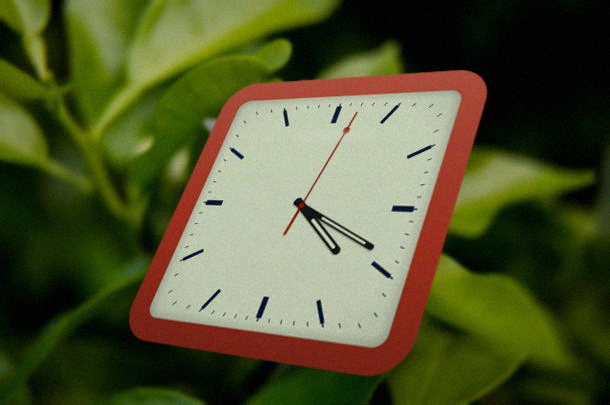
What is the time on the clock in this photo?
4:19:02
